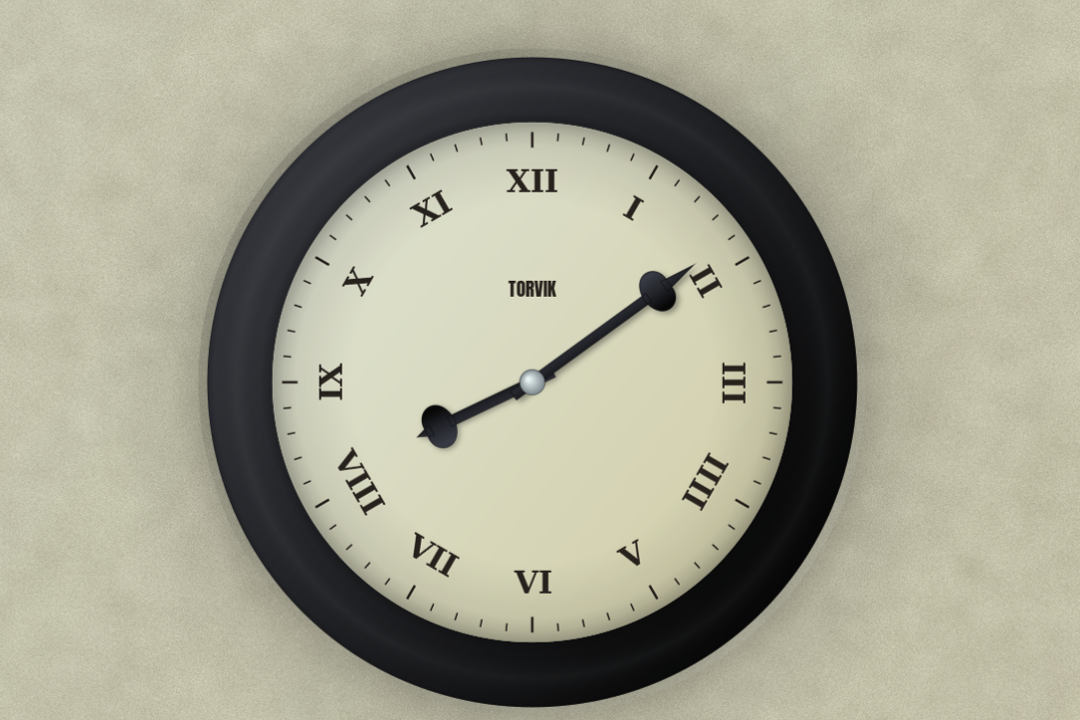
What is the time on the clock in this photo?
8:09
